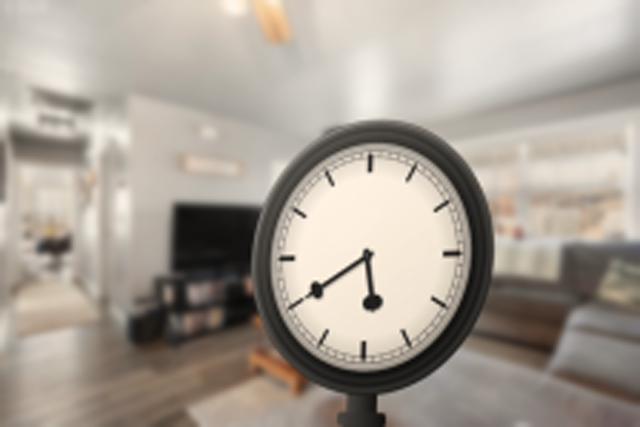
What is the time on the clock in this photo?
5:40
